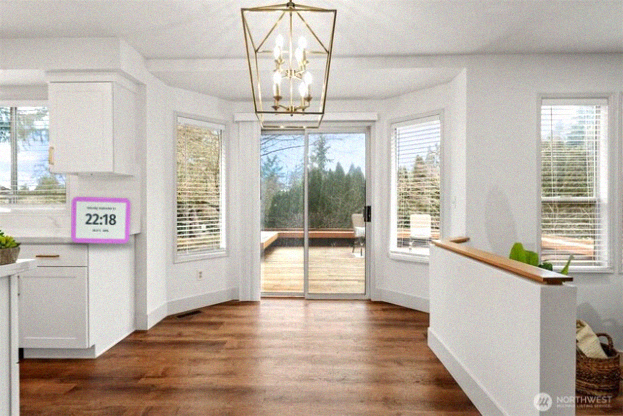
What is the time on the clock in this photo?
22:18
